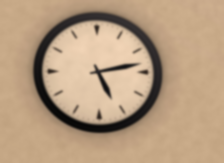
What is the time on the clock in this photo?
5:13
